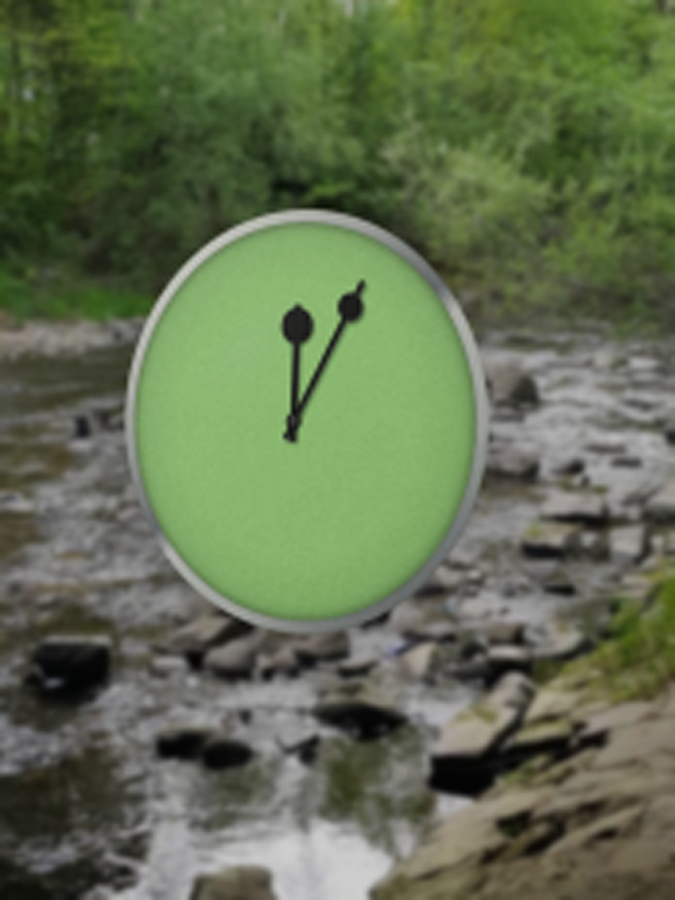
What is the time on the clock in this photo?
12:05
